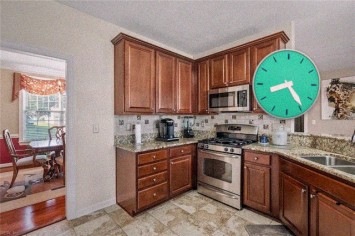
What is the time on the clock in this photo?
8:24
